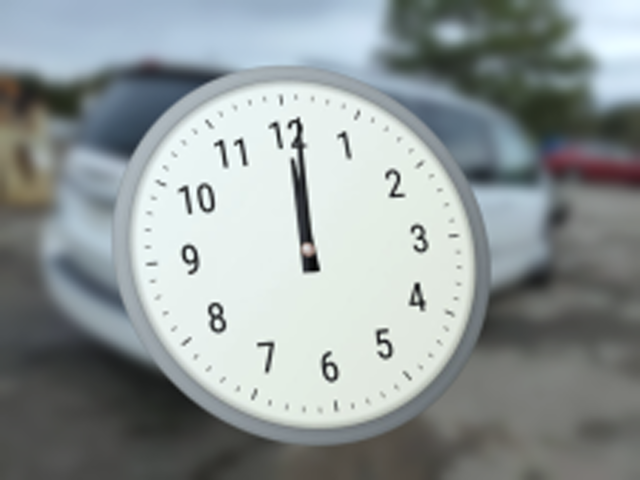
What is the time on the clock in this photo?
12:01
